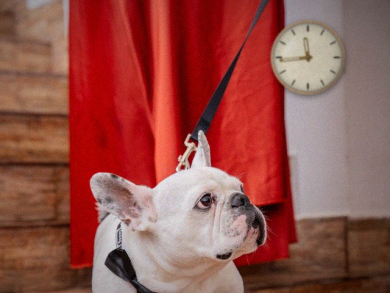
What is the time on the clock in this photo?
11:44
